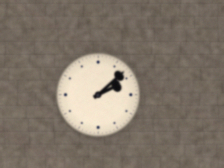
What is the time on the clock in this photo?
2:08
